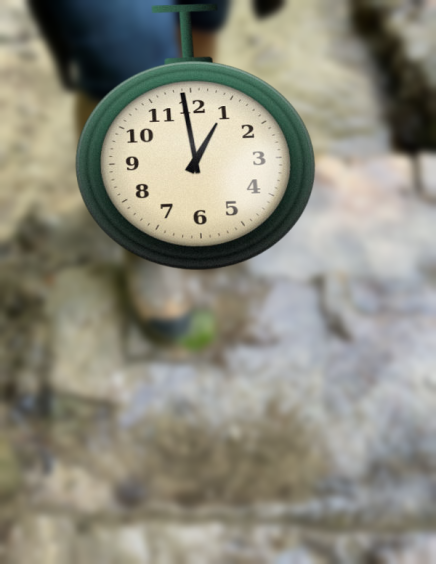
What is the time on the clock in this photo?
12:59
